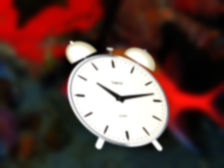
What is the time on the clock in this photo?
10:13
